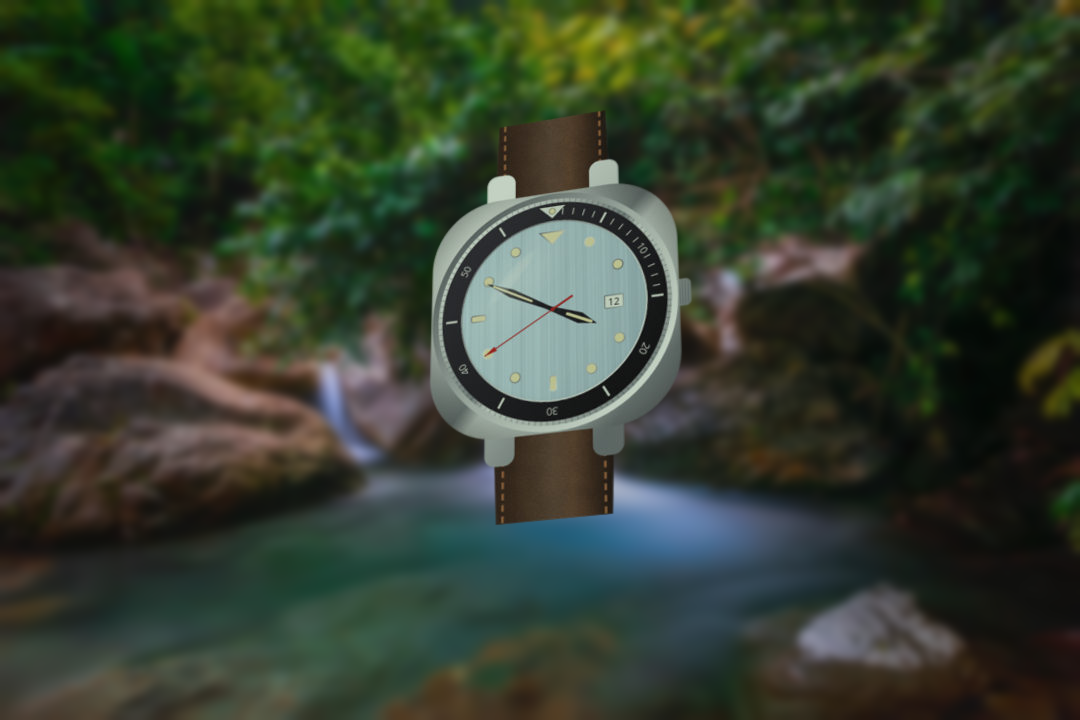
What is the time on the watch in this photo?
3:49:40
